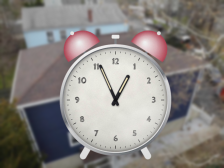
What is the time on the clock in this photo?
12:56
